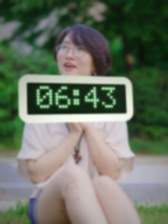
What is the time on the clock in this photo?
6:43
